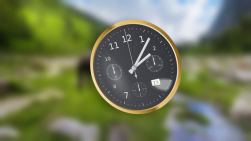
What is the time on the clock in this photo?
2:07
